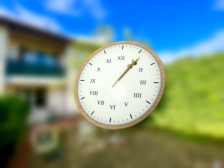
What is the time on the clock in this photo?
1:06
